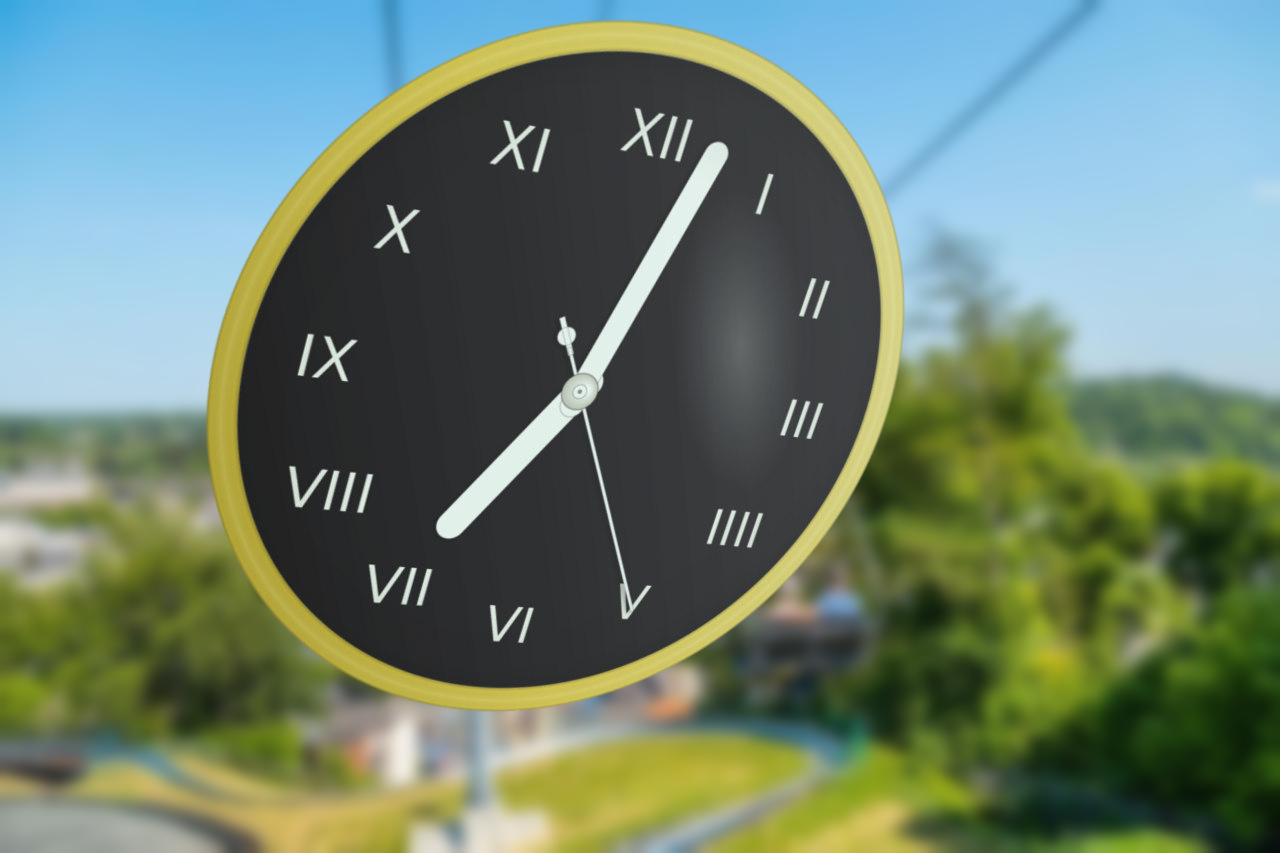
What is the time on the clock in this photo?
7:02:25
